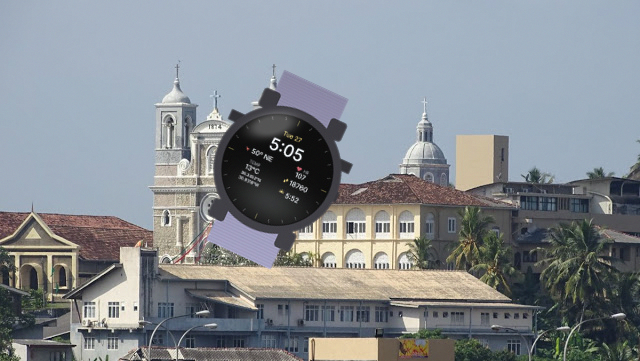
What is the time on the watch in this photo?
5:05
